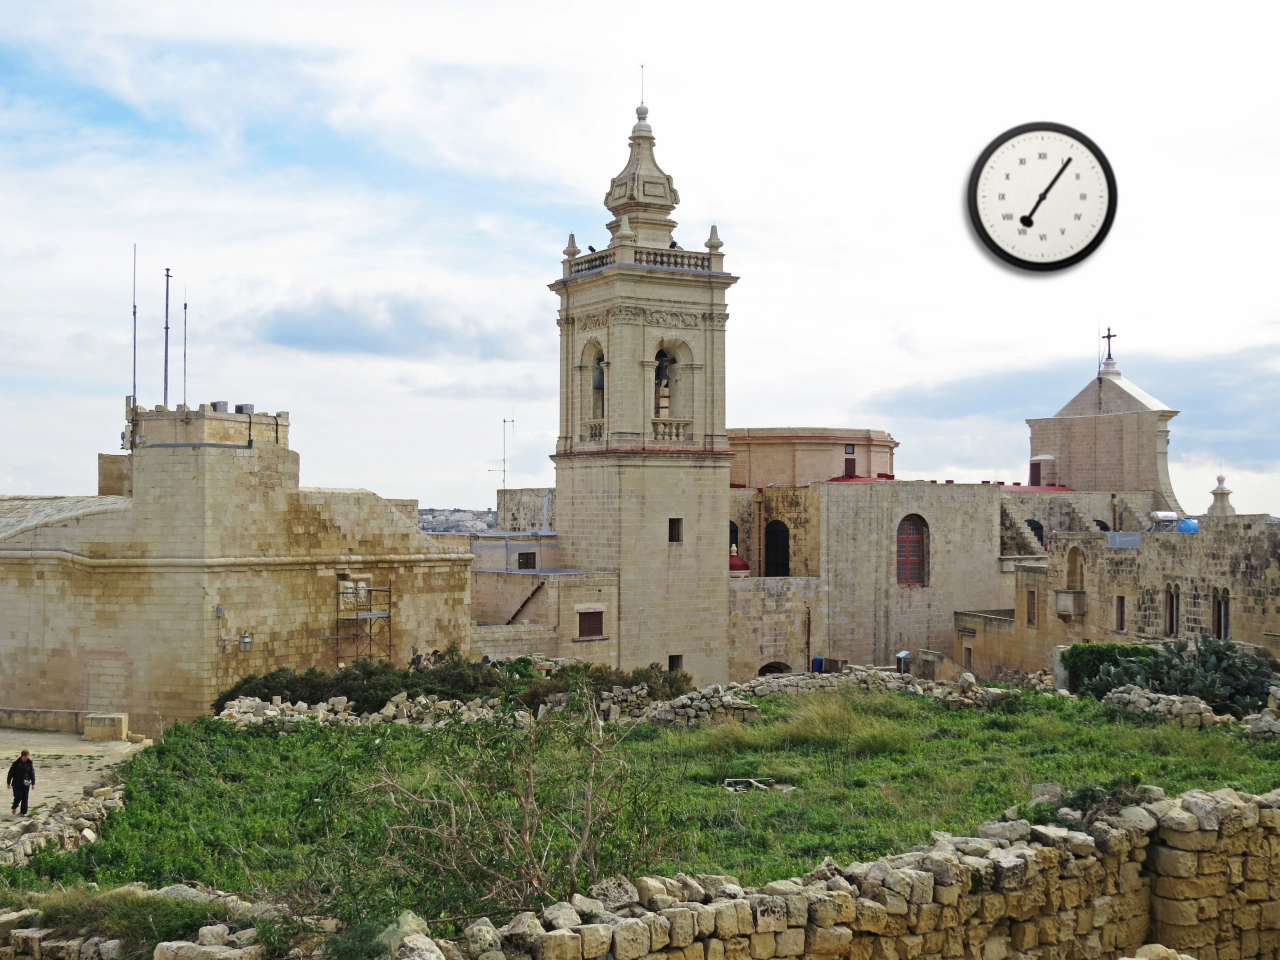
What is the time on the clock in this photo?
7:06
